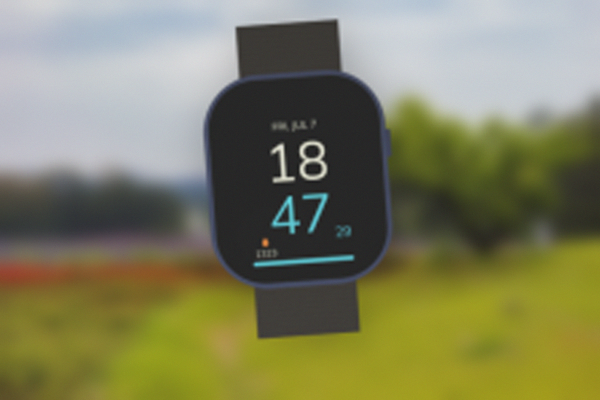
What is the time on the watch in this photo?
18:47
